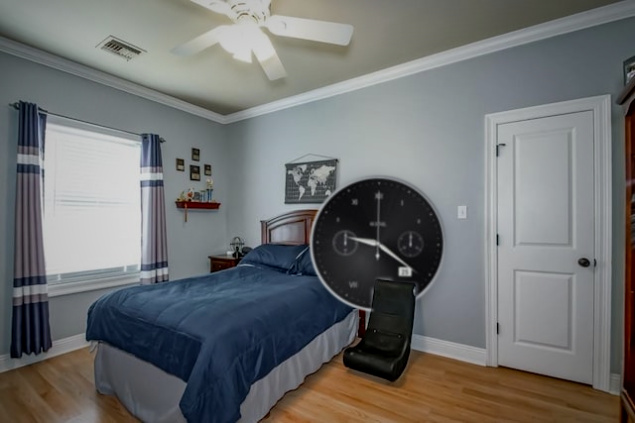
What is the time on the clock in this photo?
9:21
